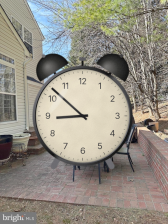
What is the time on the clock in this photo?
8:52
